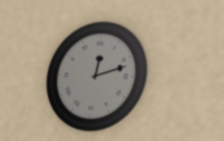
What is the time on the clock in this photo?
12:12
